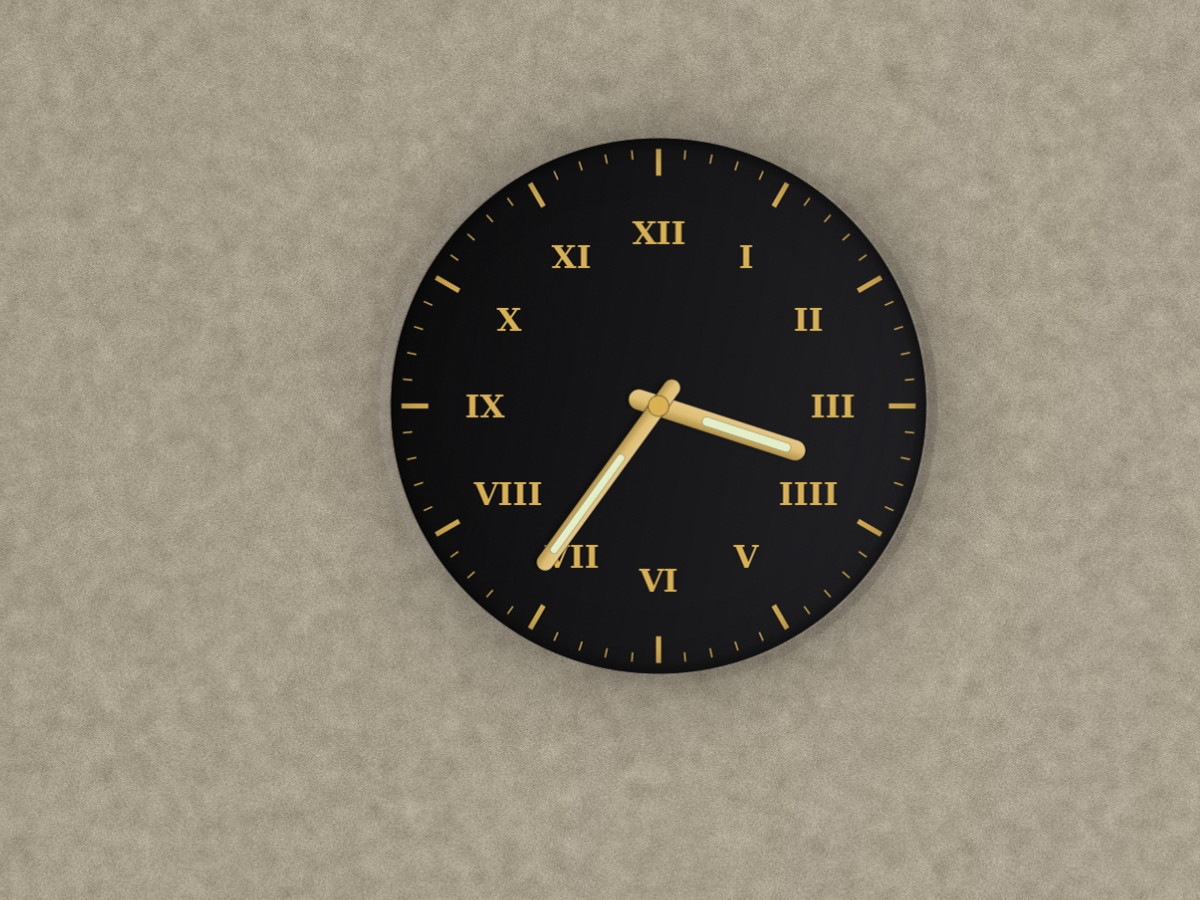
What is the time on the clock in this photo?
3:36
